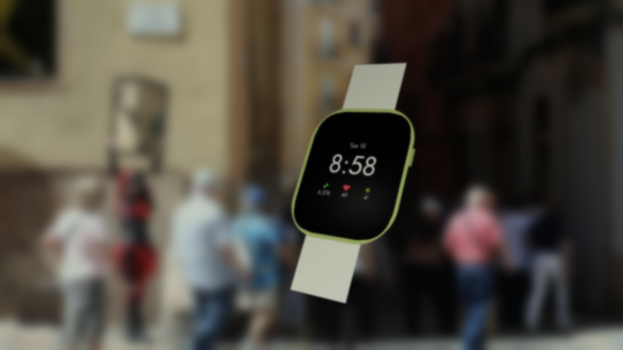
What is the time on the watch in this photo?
8:58
